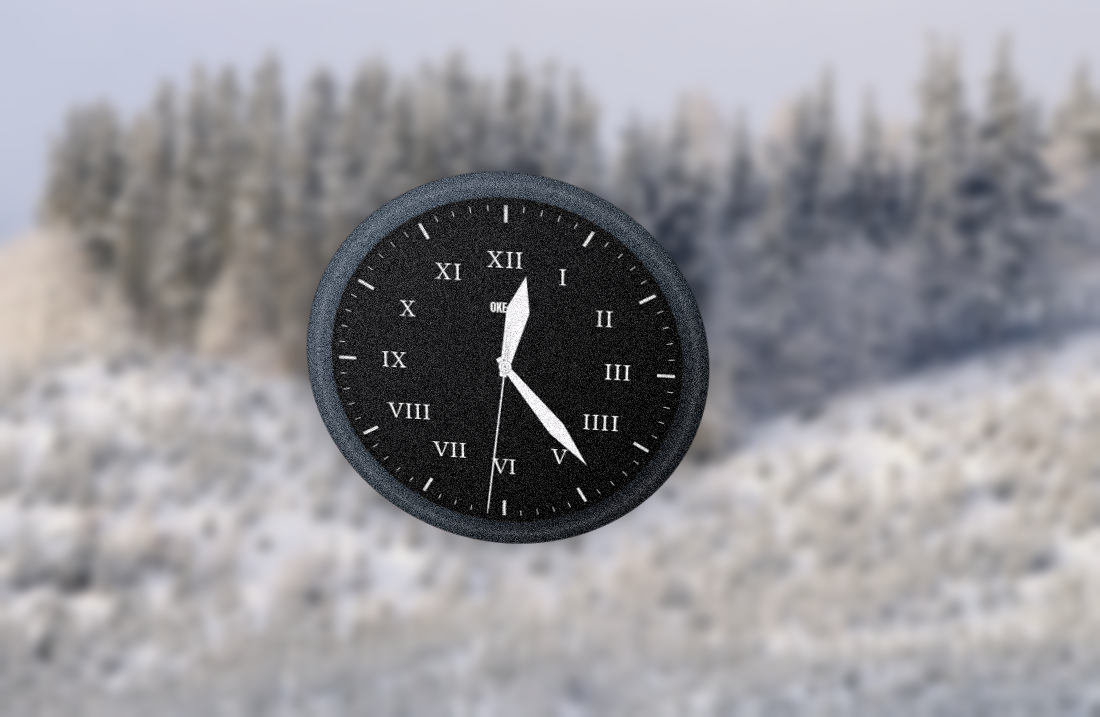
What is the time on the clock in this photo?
12:23:31
